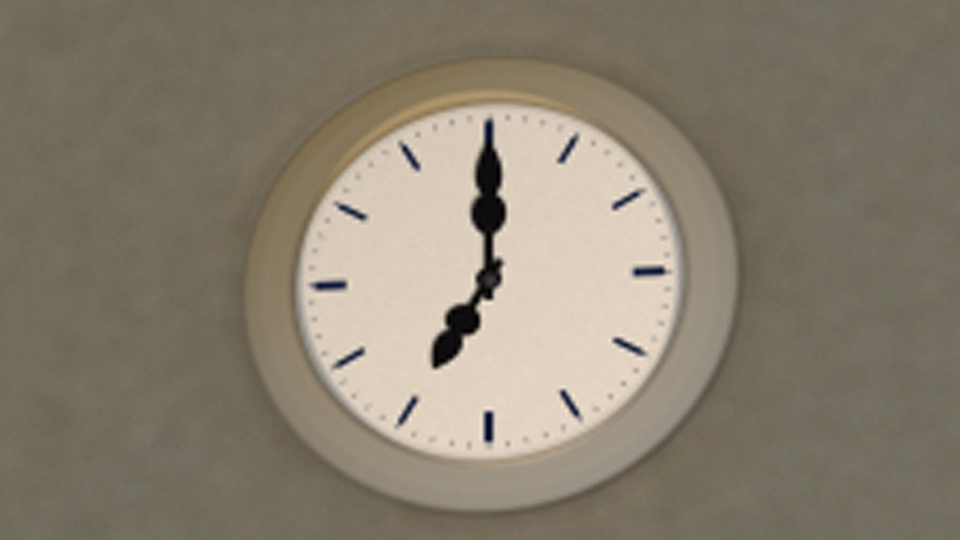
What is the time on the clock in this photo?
7:00
